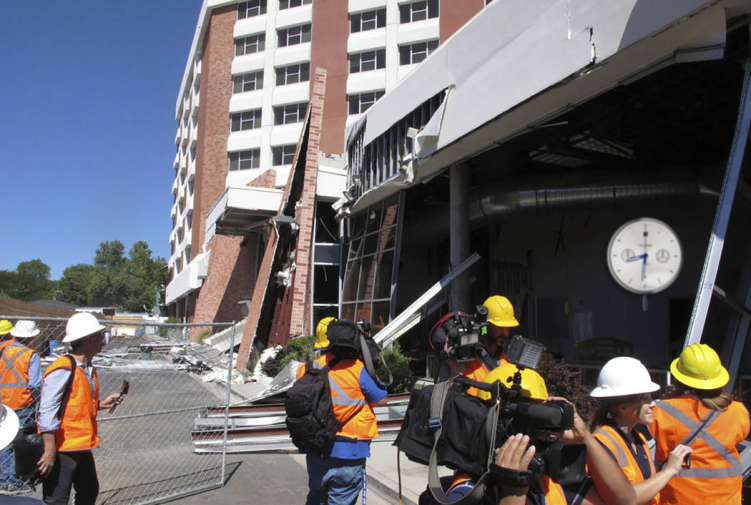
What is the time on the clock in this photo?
8:31
